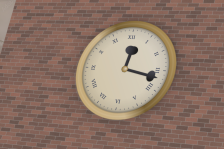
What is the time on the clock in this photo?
12:17
